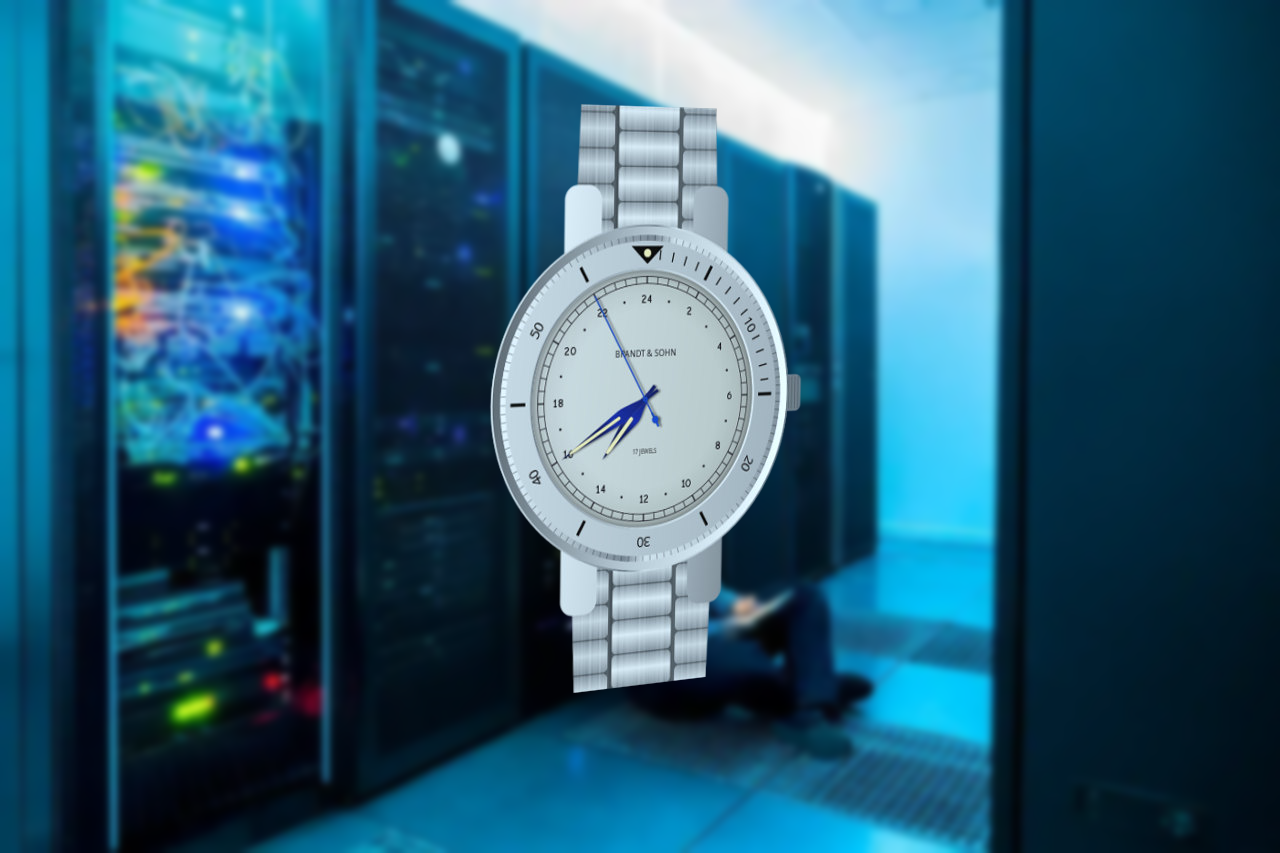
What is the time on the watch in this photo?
14:39:55
